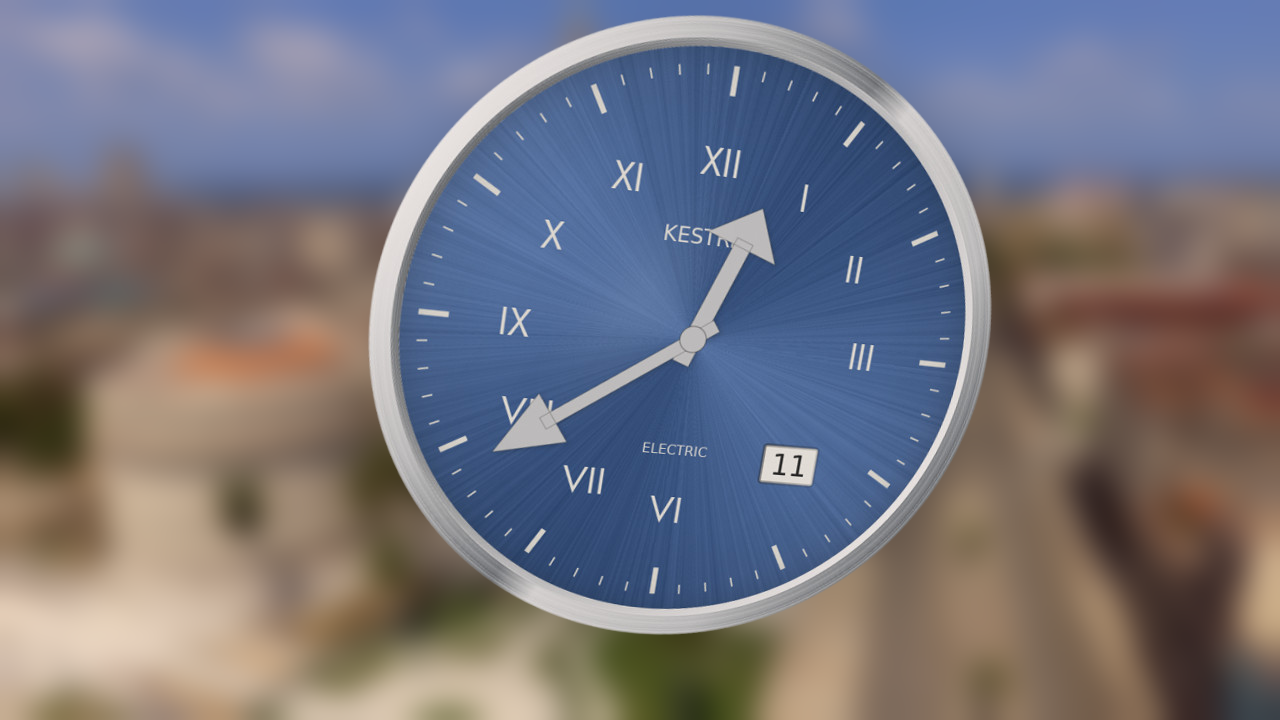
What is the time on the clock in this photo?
12:39
